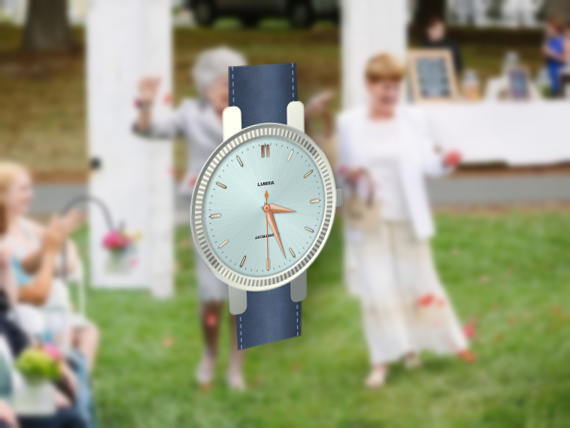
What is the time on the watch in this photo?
3:26:30
